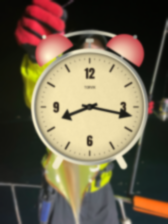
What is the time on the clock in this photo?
8:17
